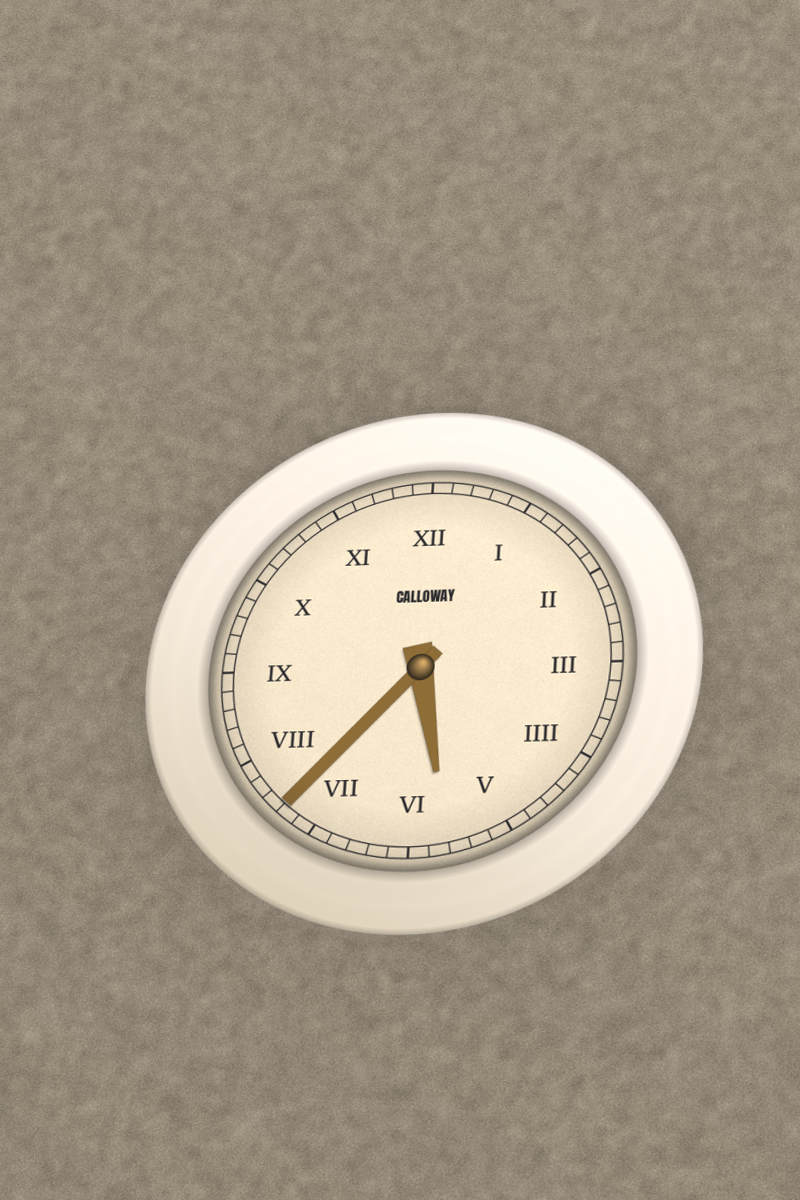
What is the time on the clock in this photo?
5:37
